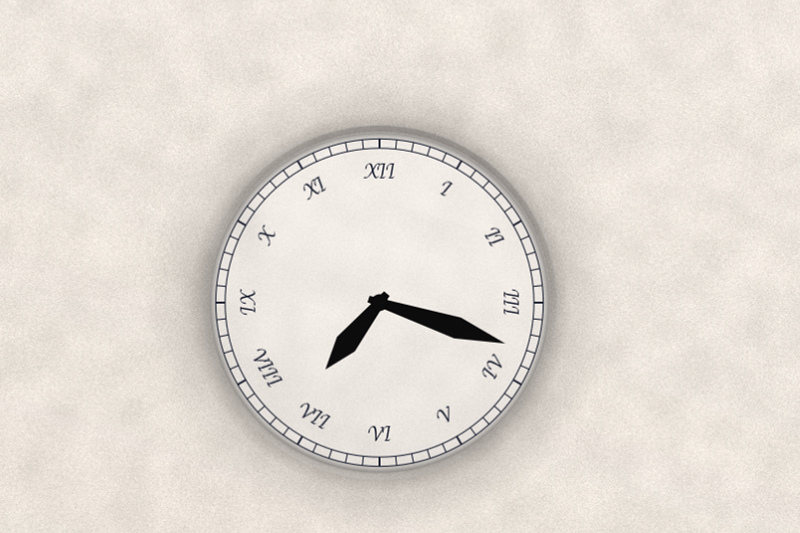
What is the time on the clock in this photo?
7:18
